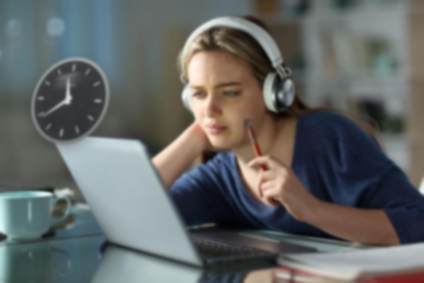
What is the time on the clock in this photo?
11:39
